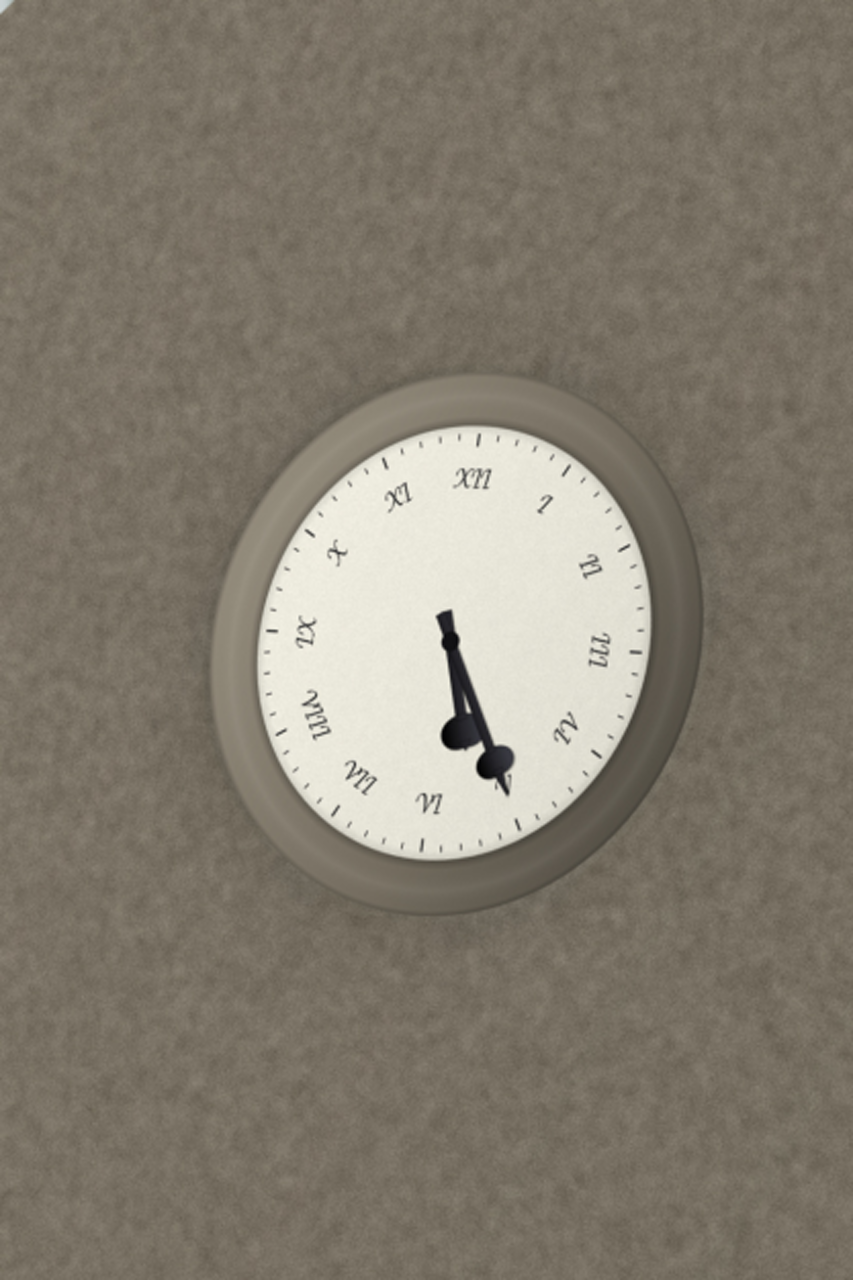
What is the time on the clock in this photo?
5:25
